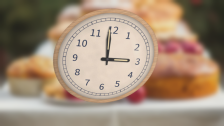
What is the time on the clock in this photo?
2:59
